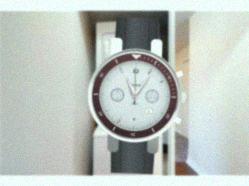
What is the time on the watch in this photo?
11:06
